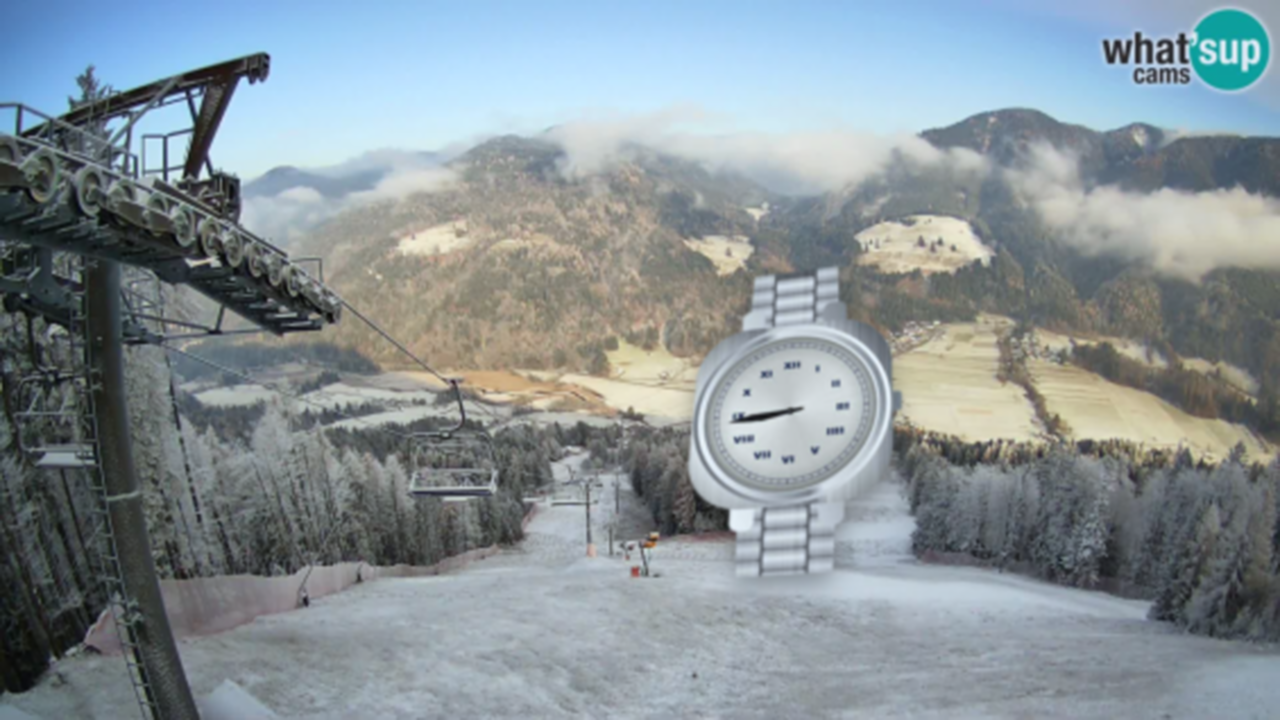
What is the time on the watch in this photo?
8:44
